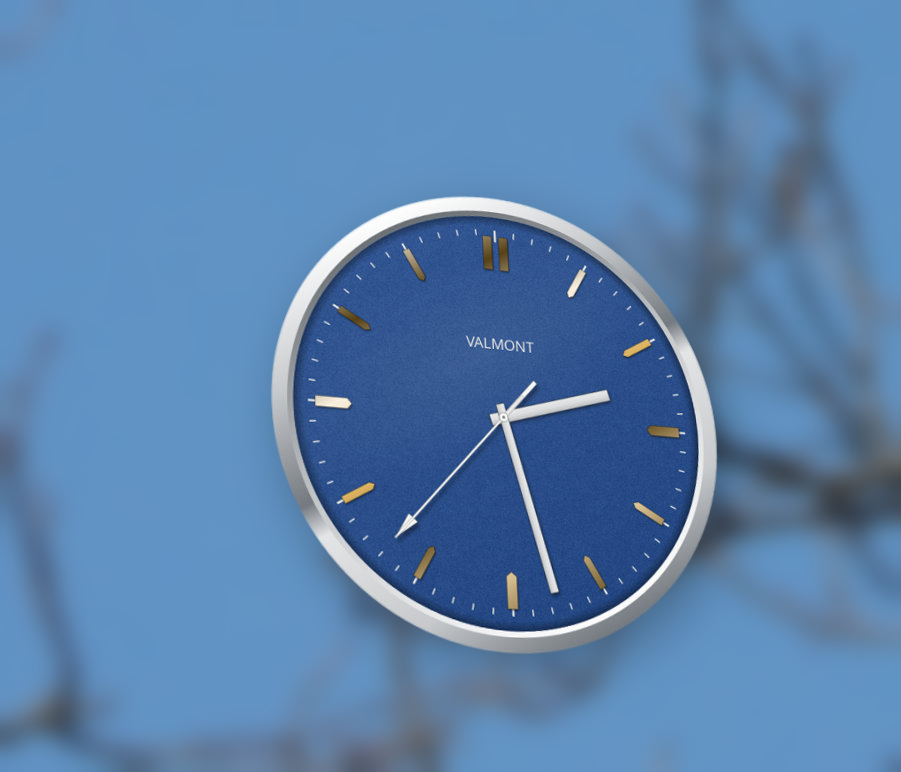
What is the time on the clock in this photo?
2:27:37
